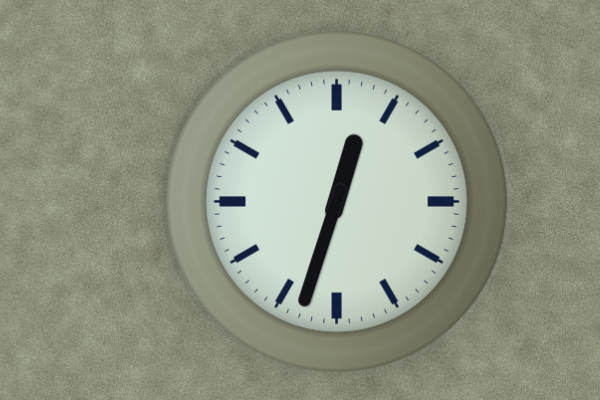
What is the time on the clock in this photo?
12:33
